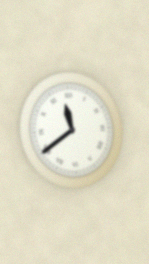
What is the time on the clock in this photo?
11:40
